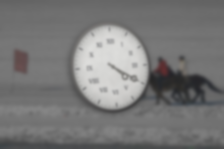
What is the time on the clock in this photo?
4:20
